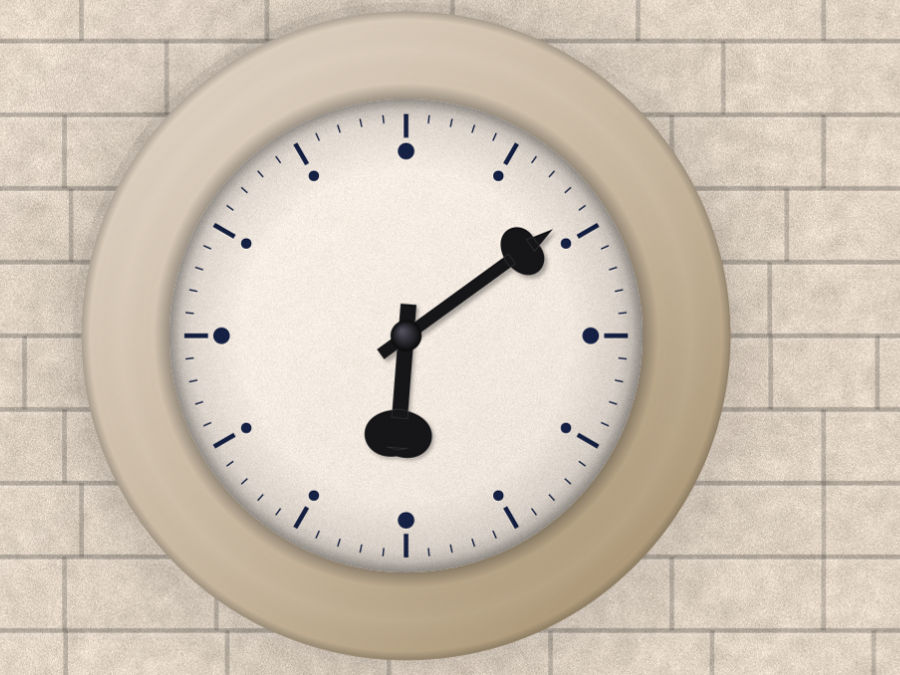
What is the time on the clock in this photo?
6:09
